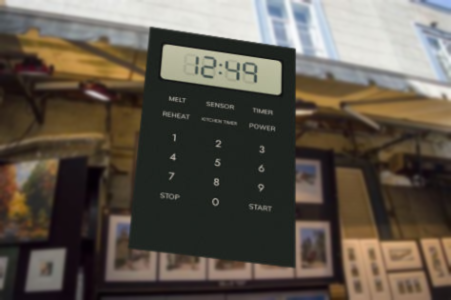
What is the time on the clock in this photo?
12:49
